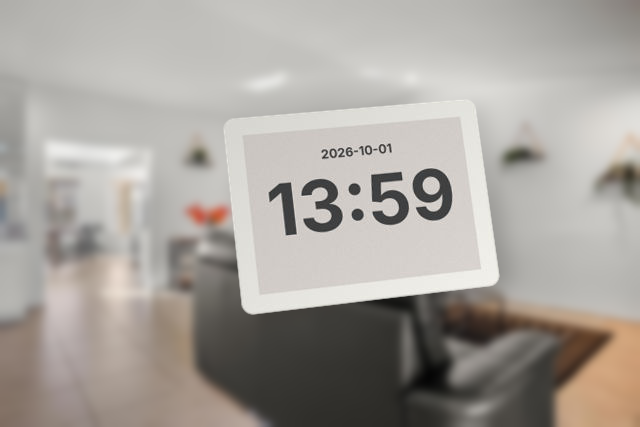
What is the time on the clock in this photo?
13:59
